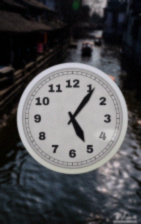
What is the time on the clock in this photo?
5:06
